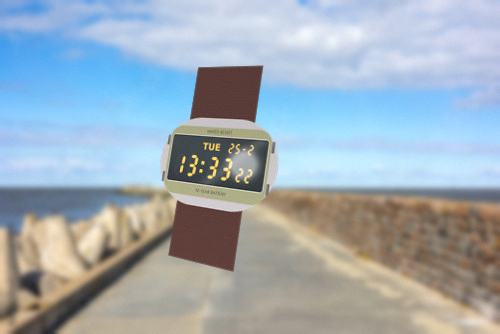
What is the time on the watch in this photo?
13:33:22
